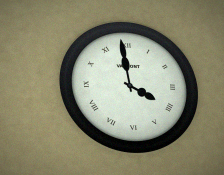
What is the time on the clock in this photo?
3:59
